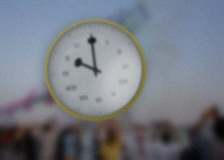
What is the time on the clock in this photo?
10:00
